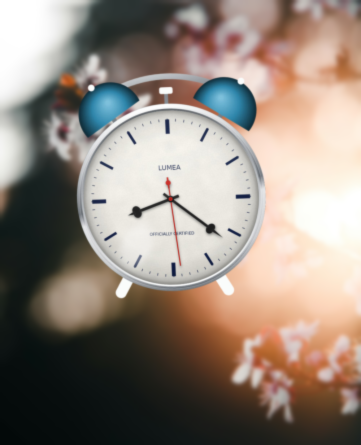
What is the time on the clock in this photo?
8:21:29
